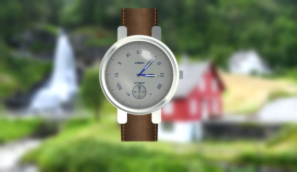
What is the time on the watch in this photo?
3:07
